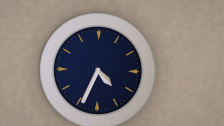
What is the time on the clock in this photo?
4:34
